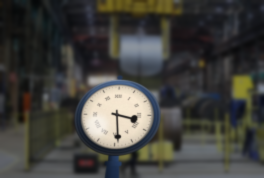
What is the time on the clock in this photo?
3:29
